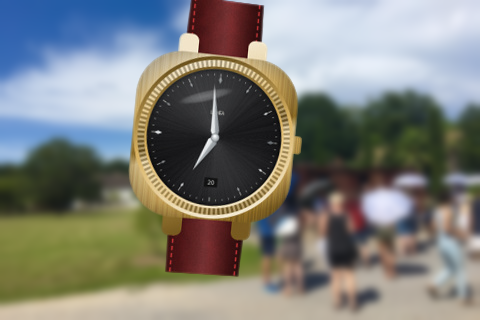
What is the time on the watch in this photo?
6:59
